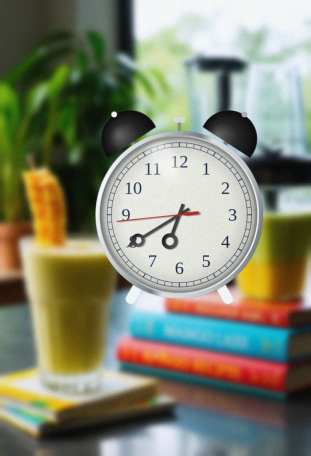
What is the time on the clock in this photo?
6:39:44
